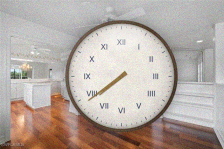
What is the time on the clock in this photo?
7:39
